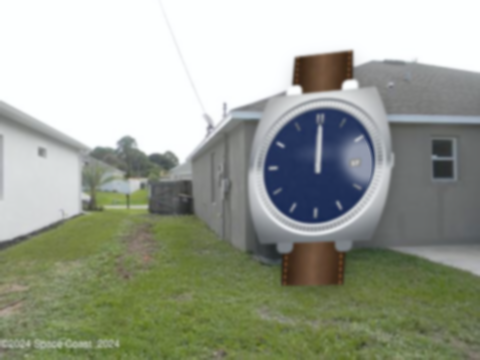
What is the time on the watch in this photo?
12:00
